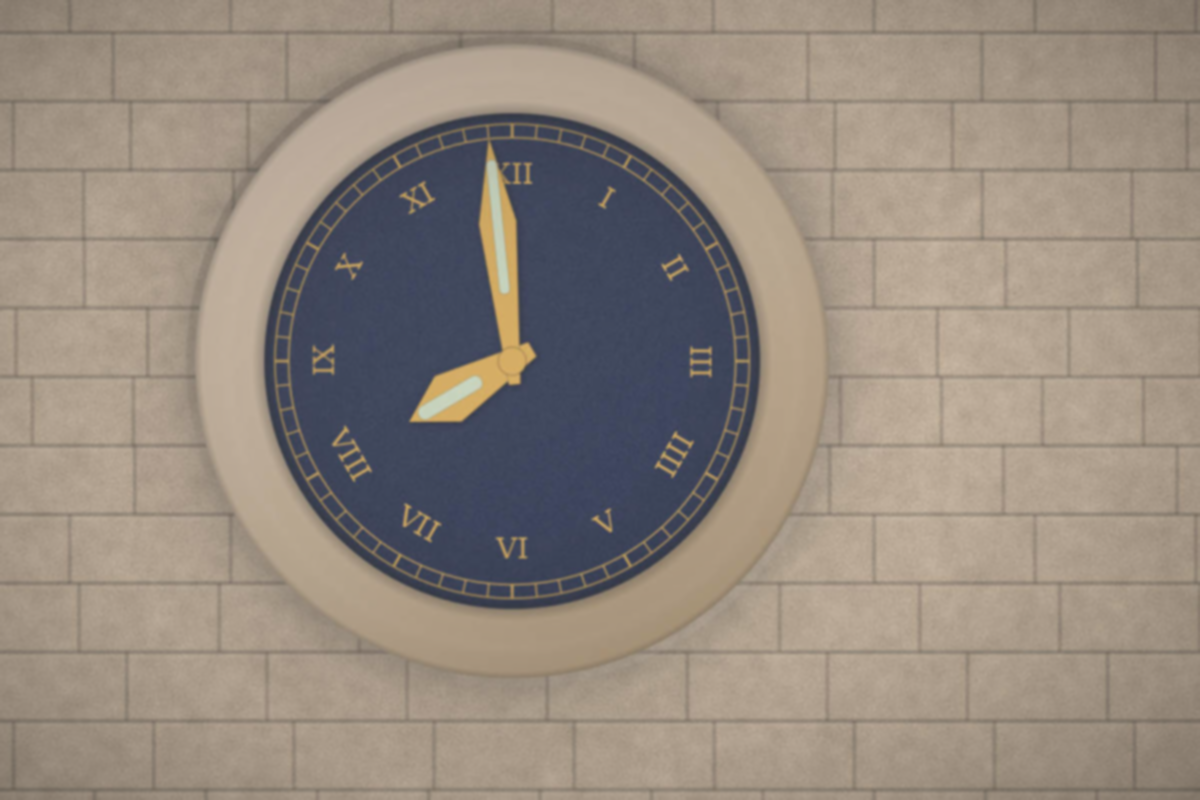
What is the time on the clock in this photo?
7:59
